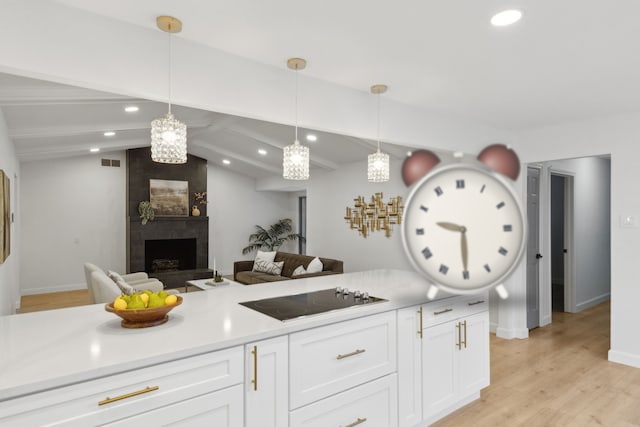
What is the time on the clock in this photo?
9:30
